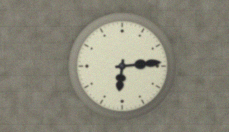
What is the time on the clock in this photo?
6:14
